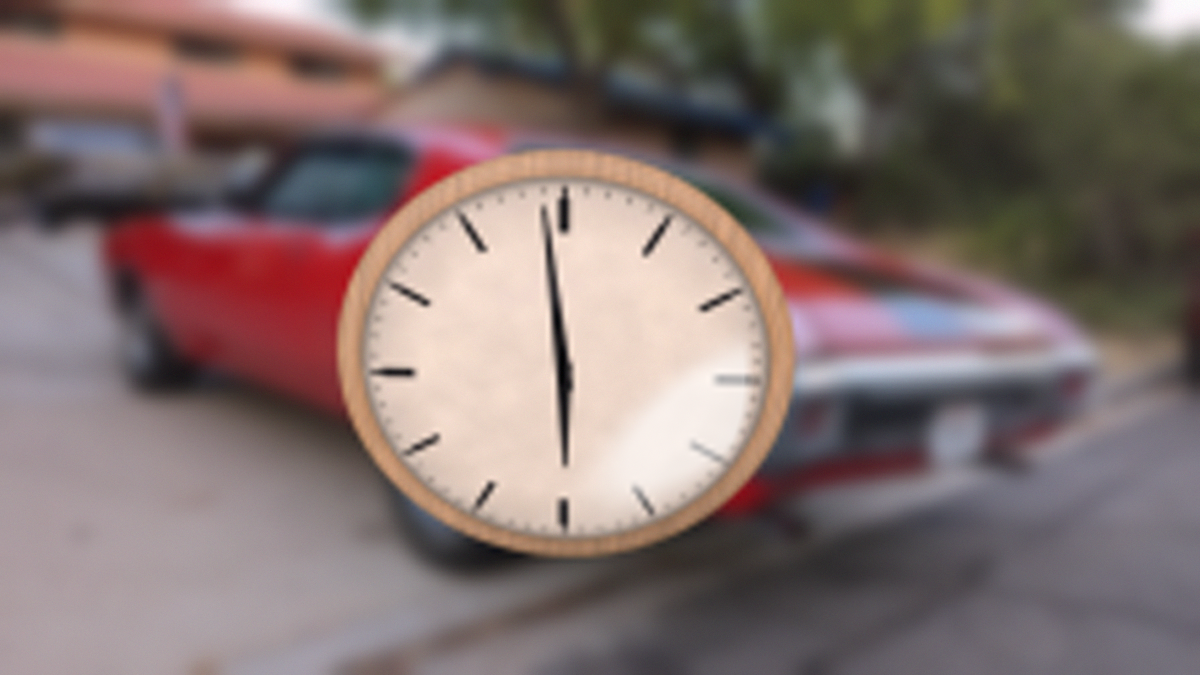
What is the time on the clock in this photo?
5:59
